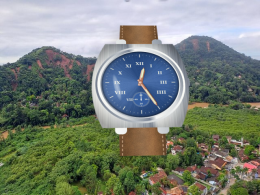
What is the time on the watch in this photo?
12:25
